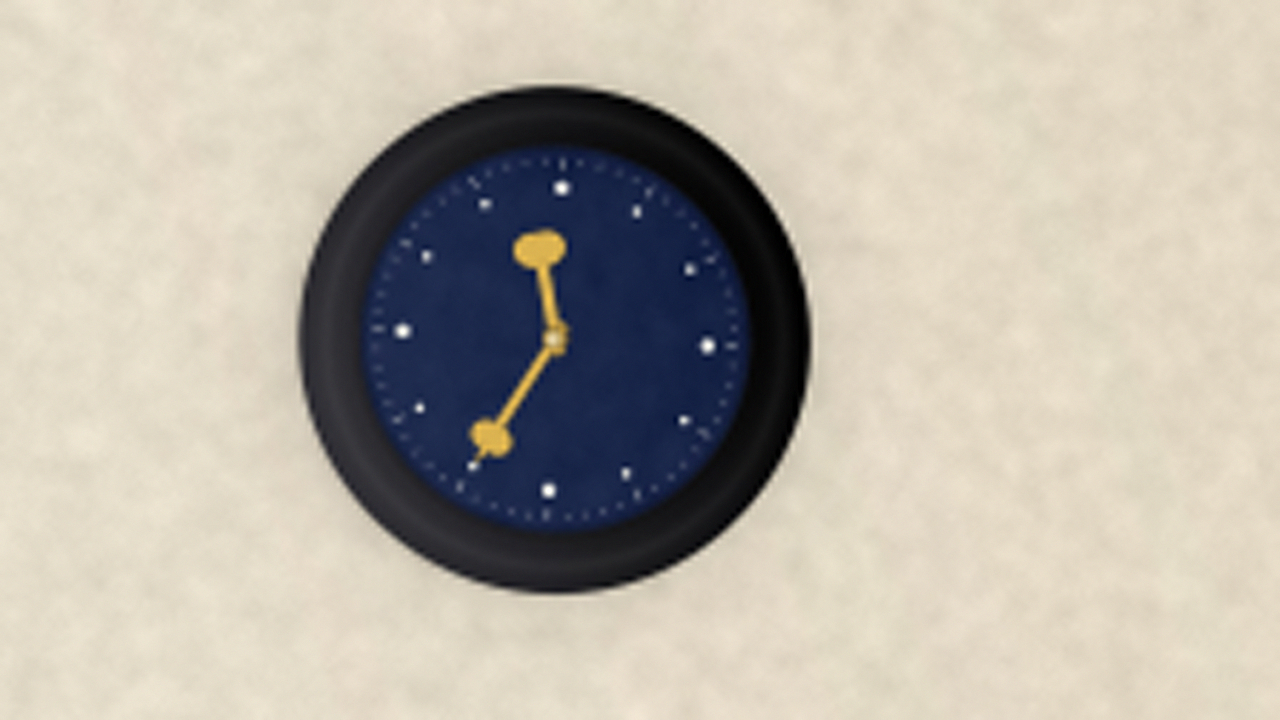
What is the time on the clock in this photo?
11:35
